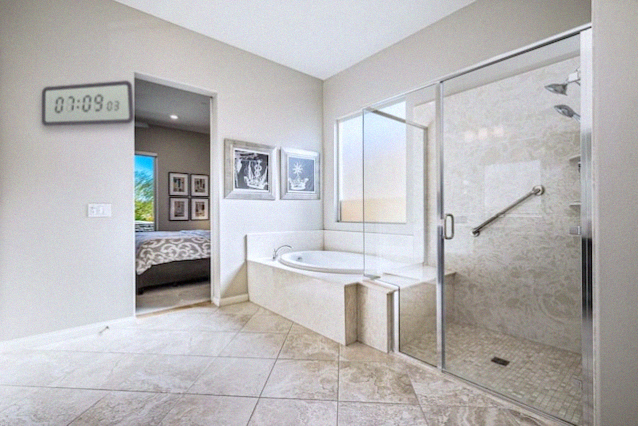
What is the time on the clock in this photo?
7:09:03
